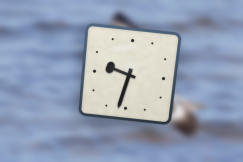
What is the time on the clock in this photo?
9:32
